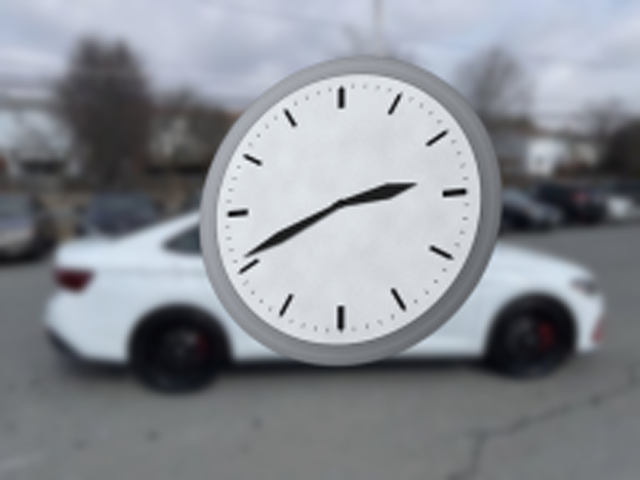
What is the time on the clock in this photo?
2:41
